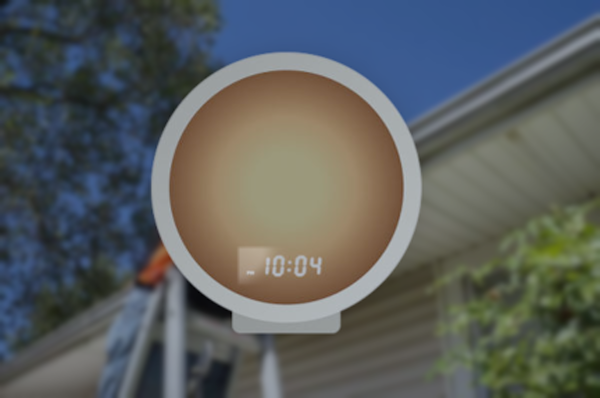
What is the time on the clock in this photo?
10:04
